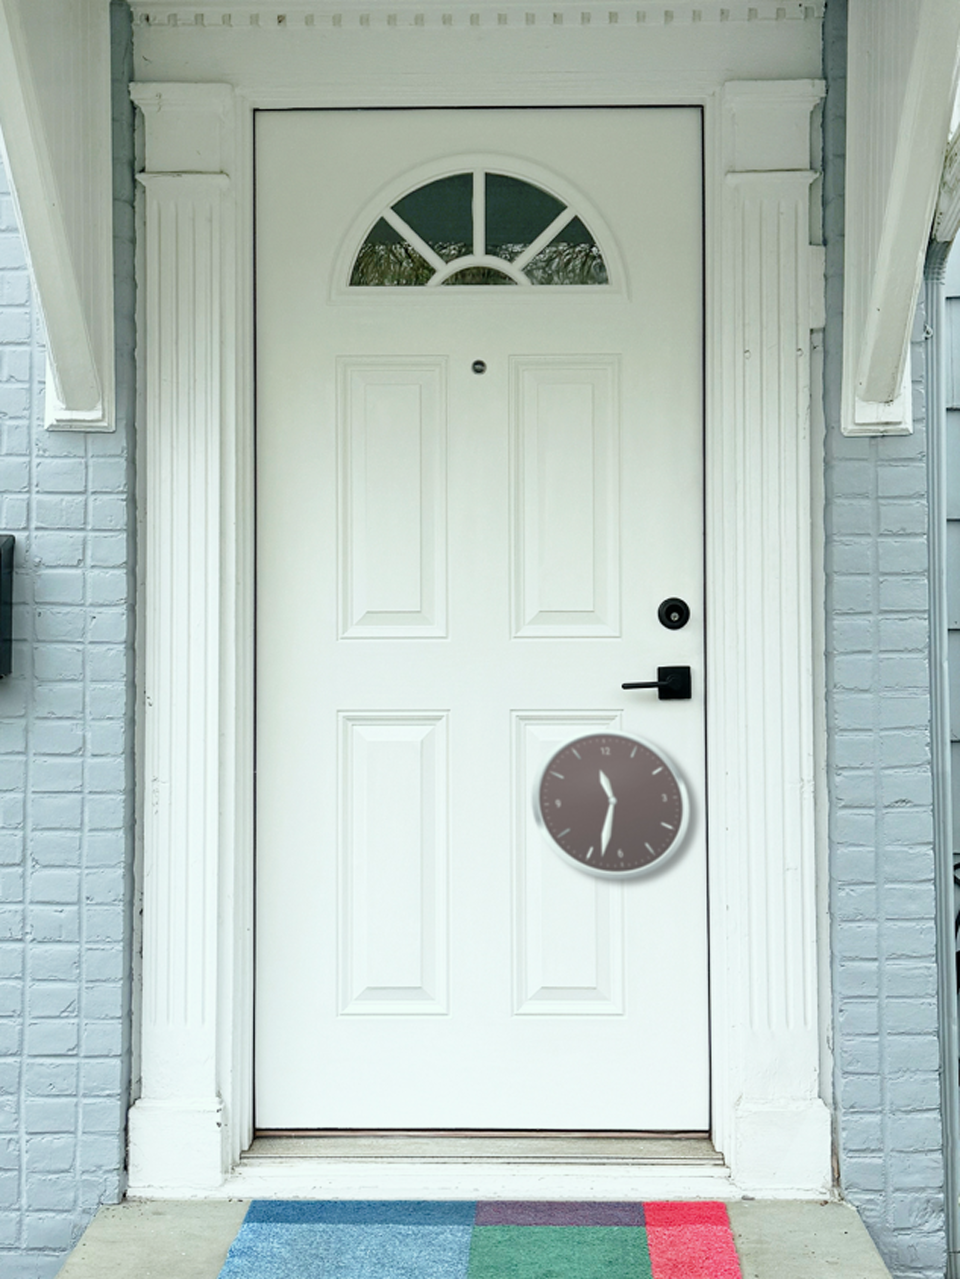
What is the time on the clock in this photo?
11:33
